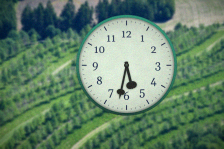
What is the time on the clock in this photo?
5:32
